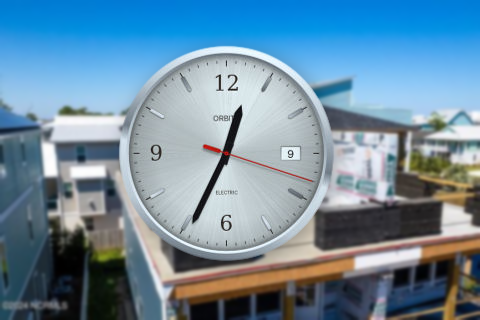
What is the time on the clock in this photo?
12:34:18
